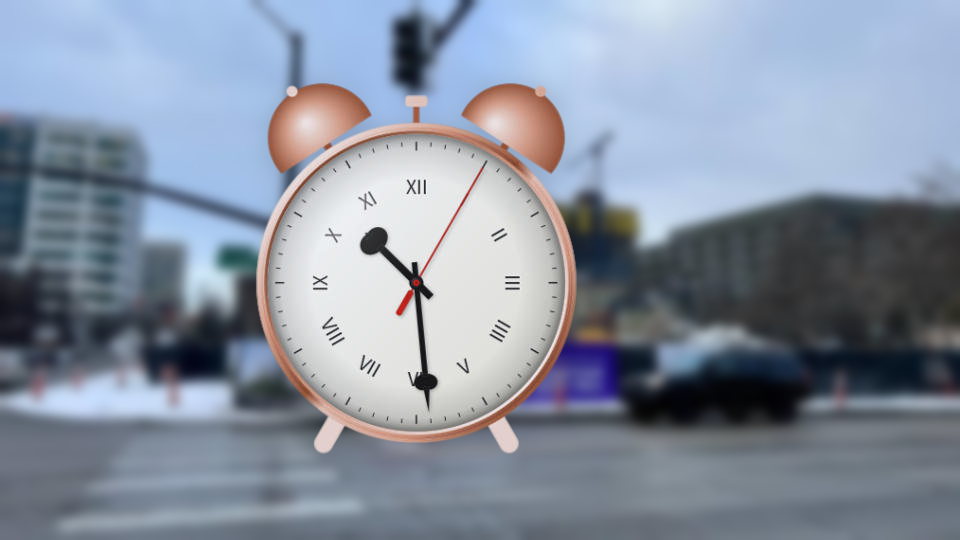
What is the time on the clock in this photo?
10:29:05
